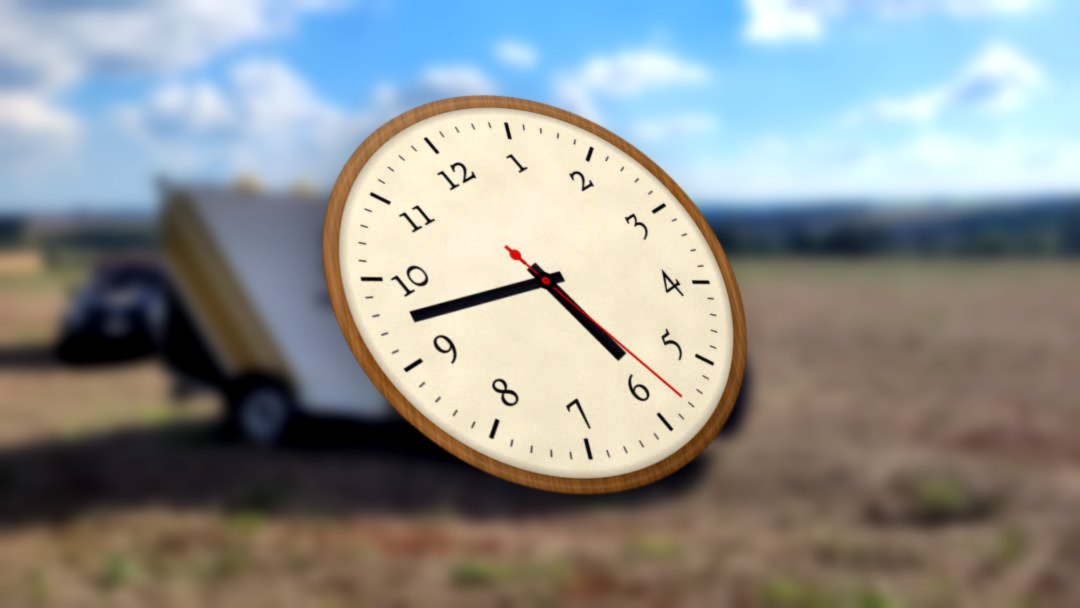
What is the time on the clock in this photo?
5:47:28
